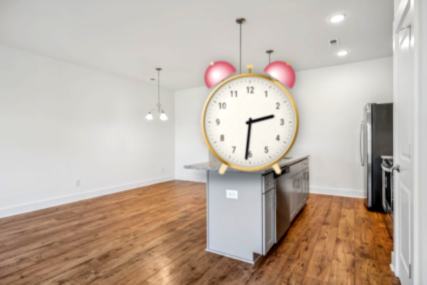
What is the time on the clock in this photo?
2:31
